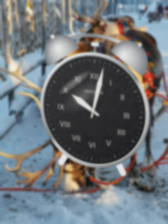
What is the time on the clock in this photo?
10:02
